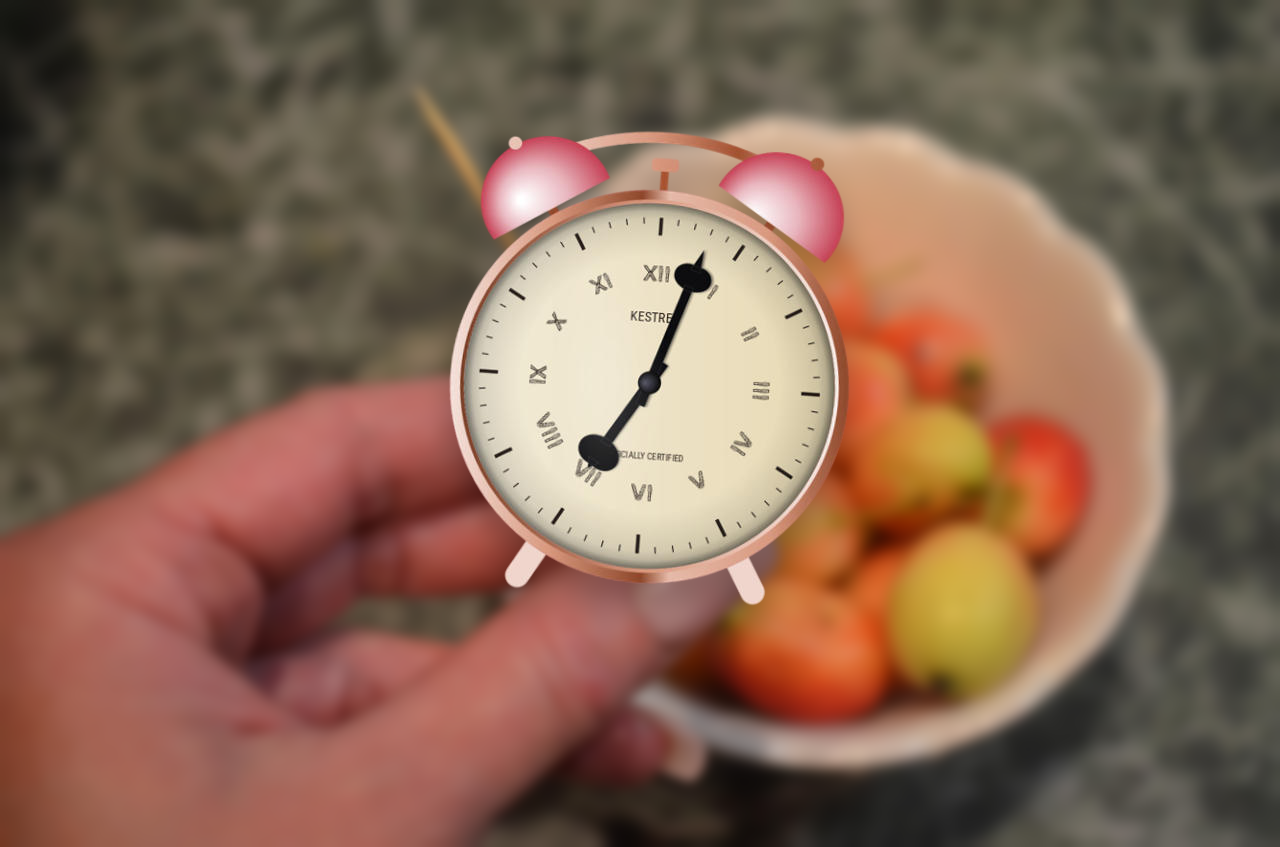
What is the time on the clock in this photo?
7:03
